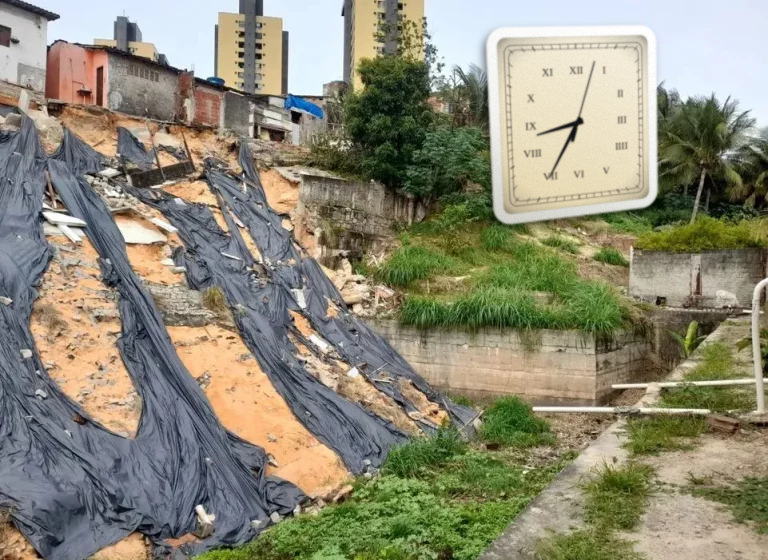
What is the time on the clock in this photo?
8:35:03
